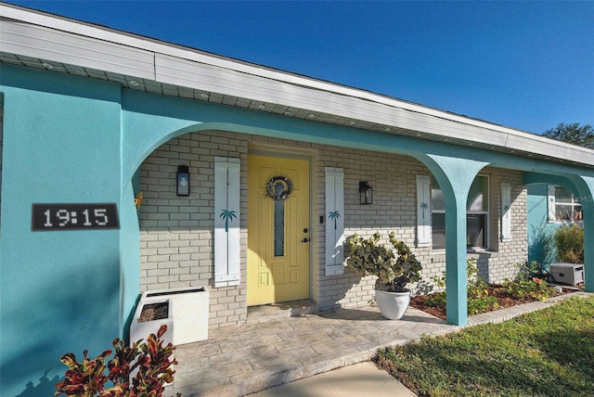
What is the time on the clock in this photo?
19:15
